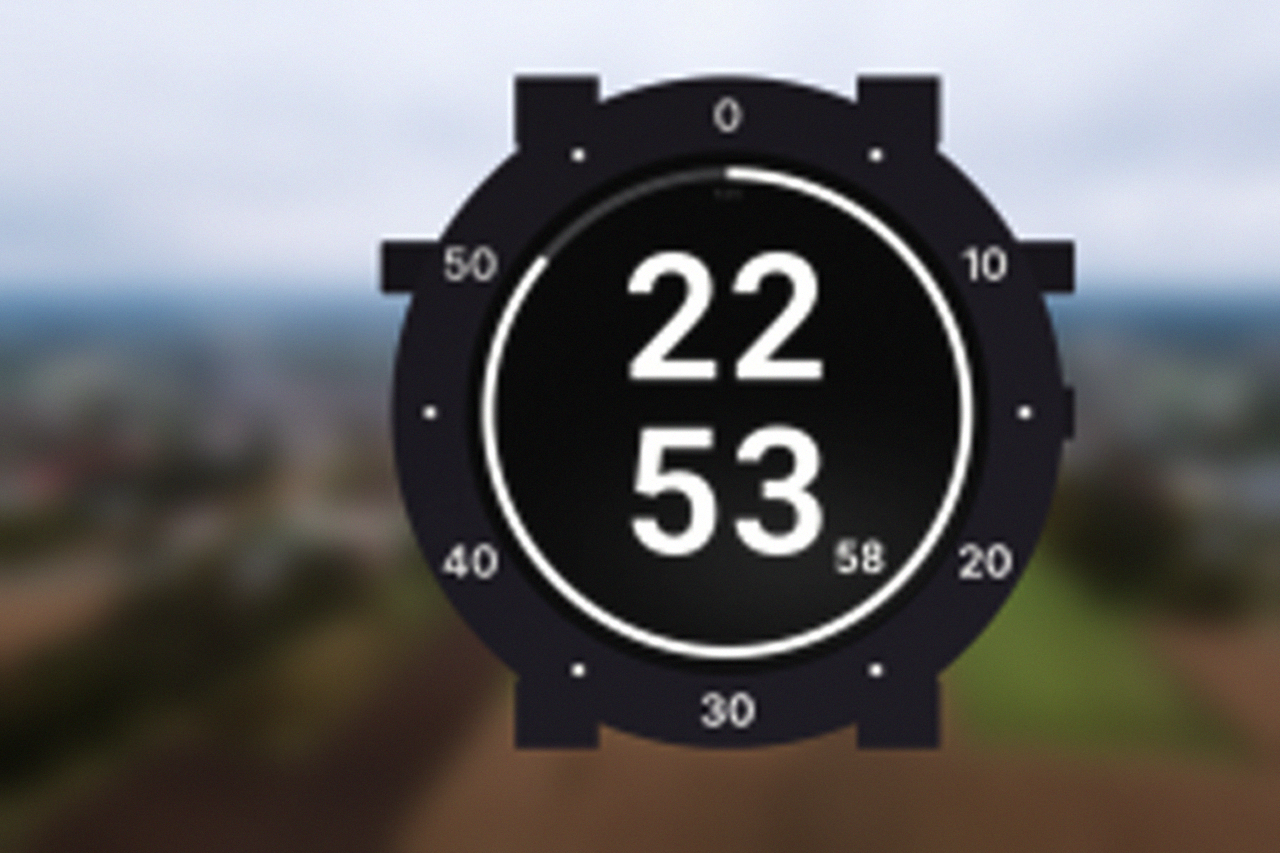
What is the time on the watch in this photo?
22:53:58
